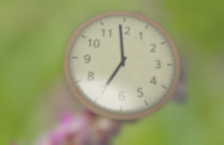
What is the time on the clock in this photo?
6:59
